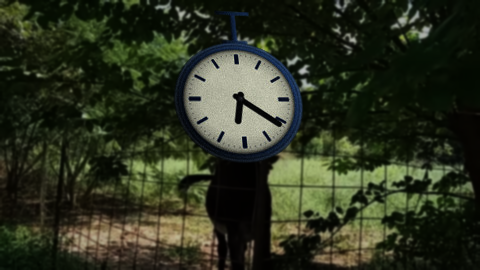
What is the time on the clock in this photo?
6:21
